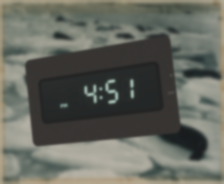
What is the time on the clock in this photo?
4:51
